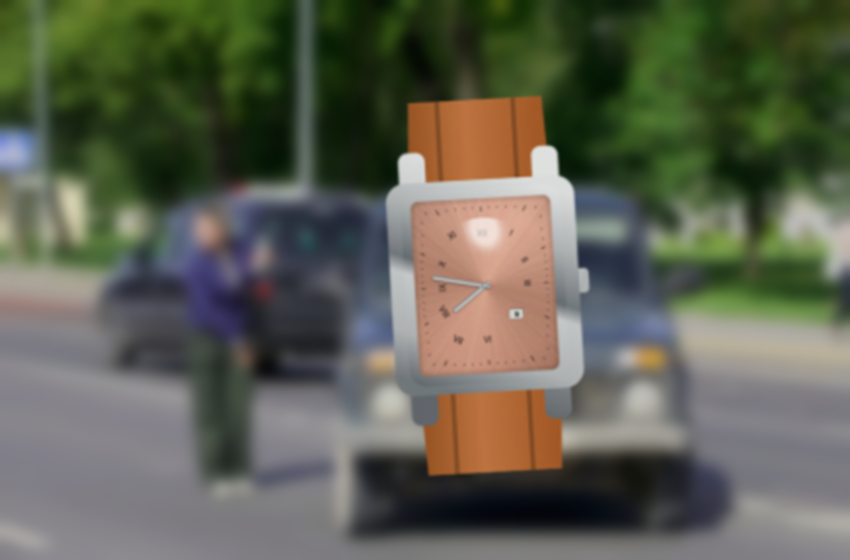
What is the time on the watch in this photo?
7:47
